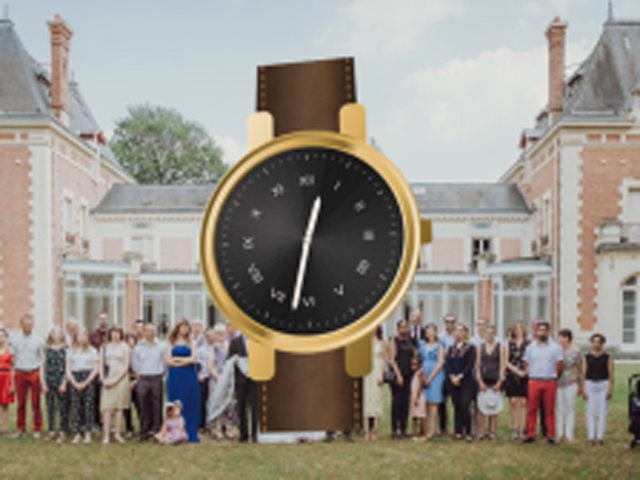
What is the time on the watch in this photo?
12:32
